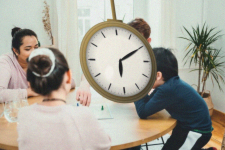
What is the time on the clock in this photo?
6:10
